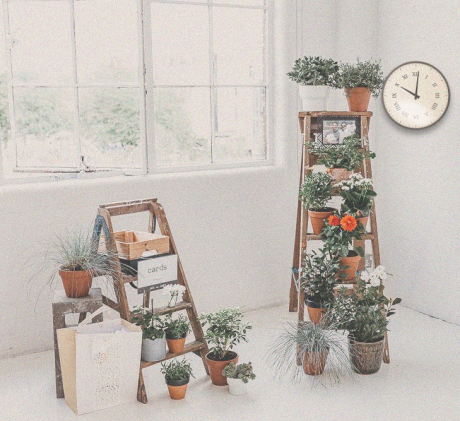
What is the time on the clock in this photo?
10:01
